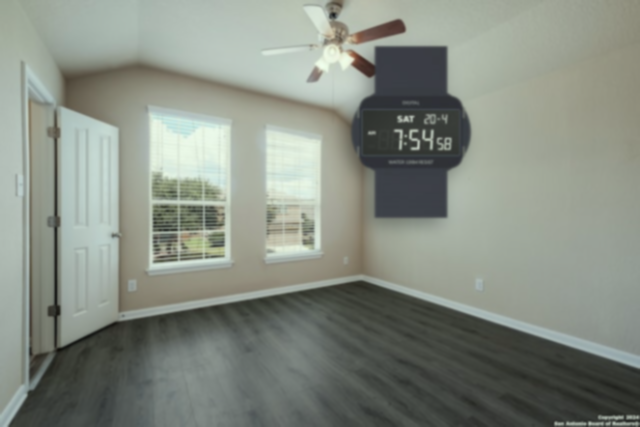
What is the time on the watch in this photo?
7:54:58
